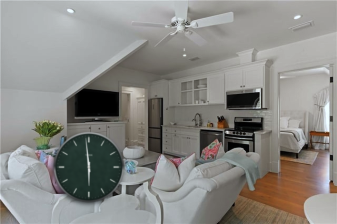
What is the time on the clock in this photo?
5:59
